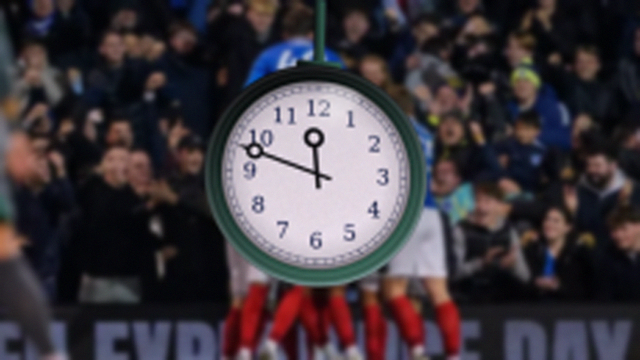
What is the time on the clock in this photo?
11:48
